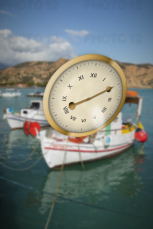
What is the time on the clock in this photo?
8:10
